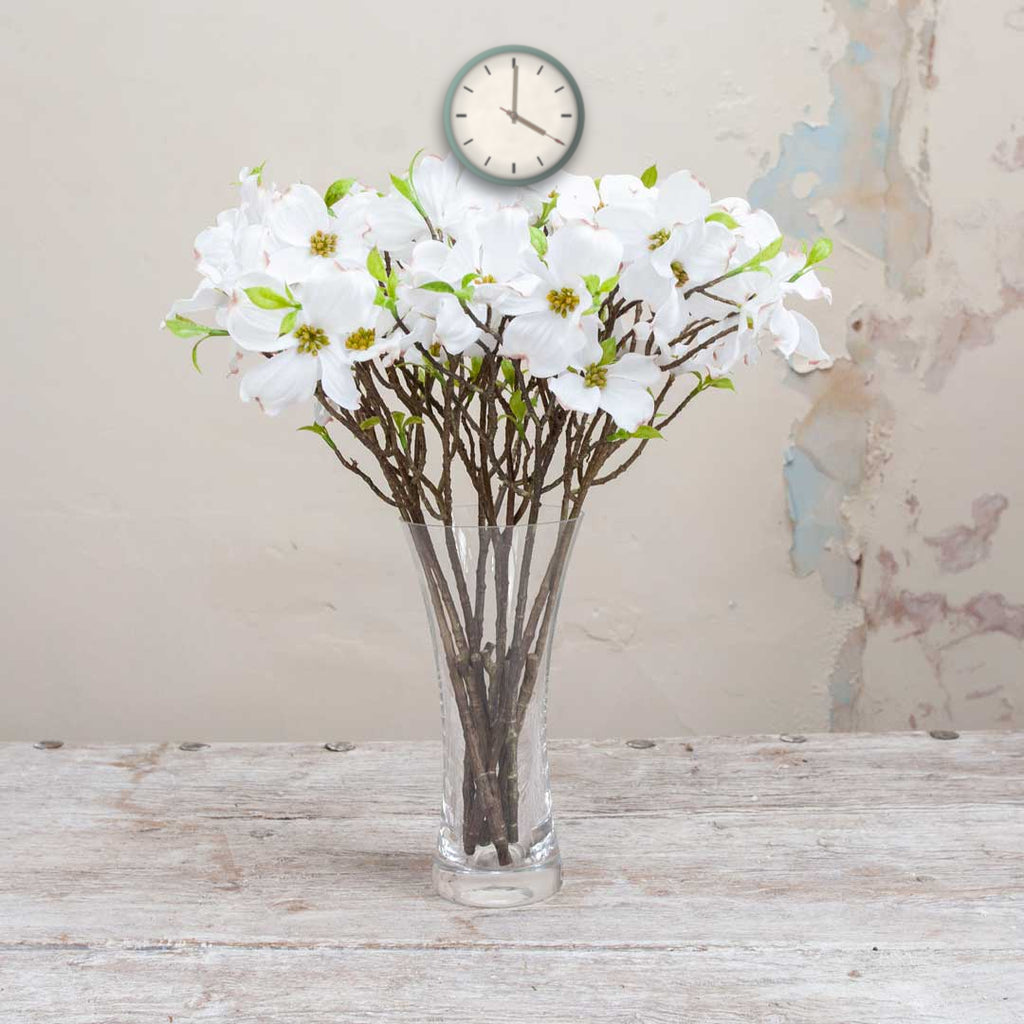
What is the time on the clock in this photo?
4:00:20
